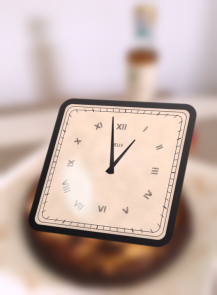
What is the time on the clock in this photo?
12:58
